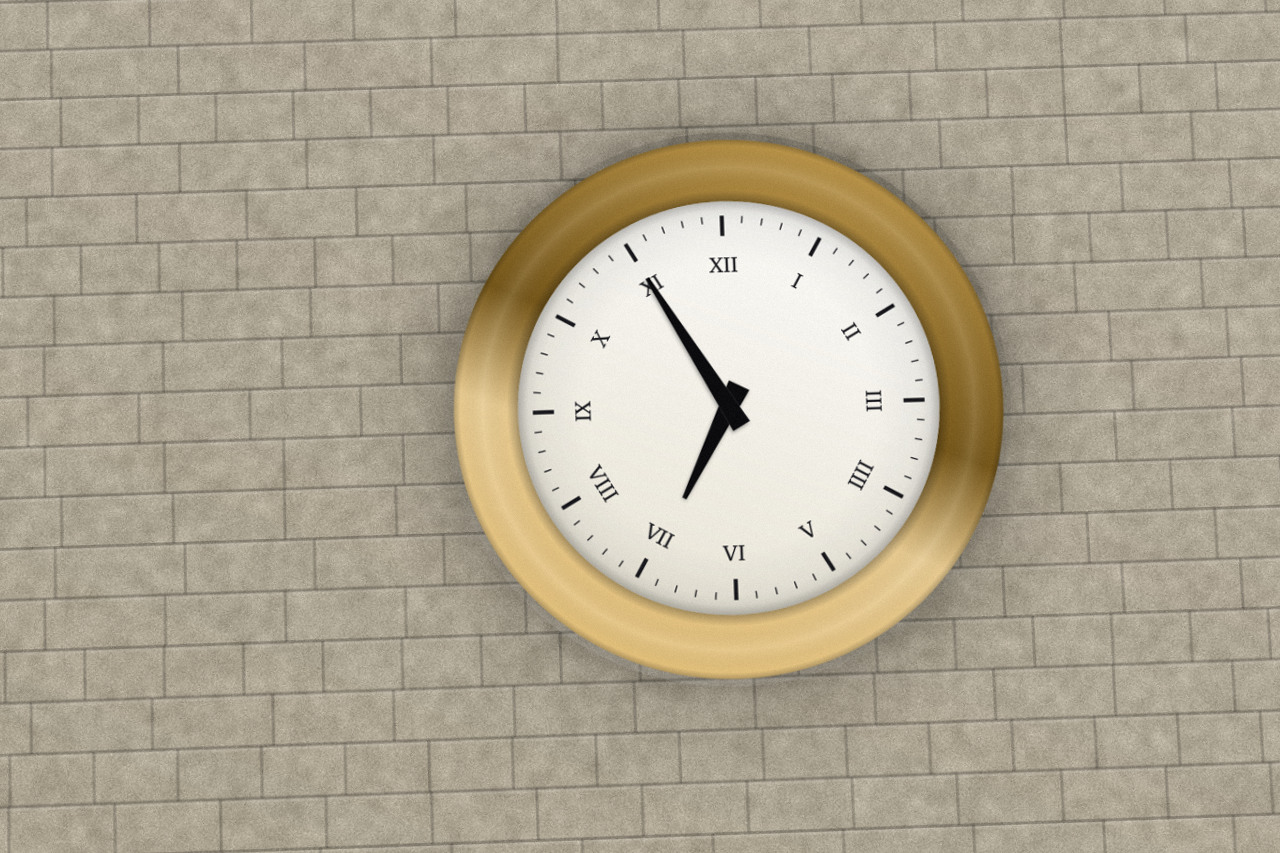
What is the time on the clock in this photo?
6:55
